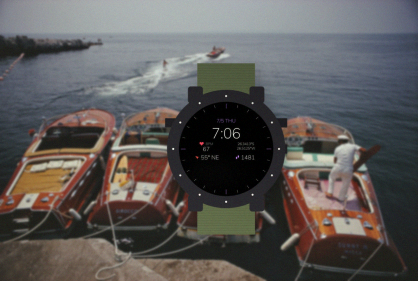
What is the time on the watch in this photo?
7:06
